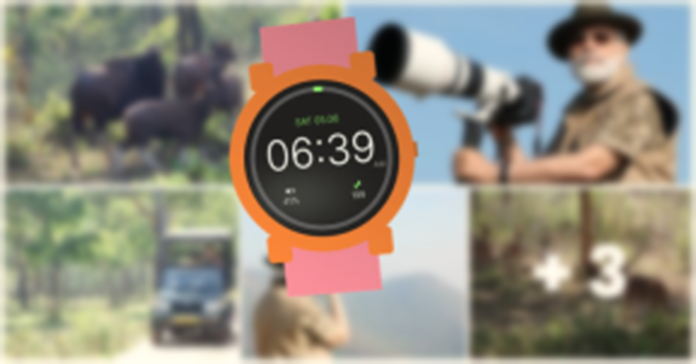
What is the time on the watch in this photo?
6:39
